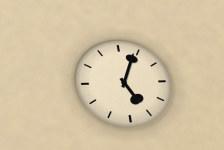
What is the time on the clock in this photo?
5:04
